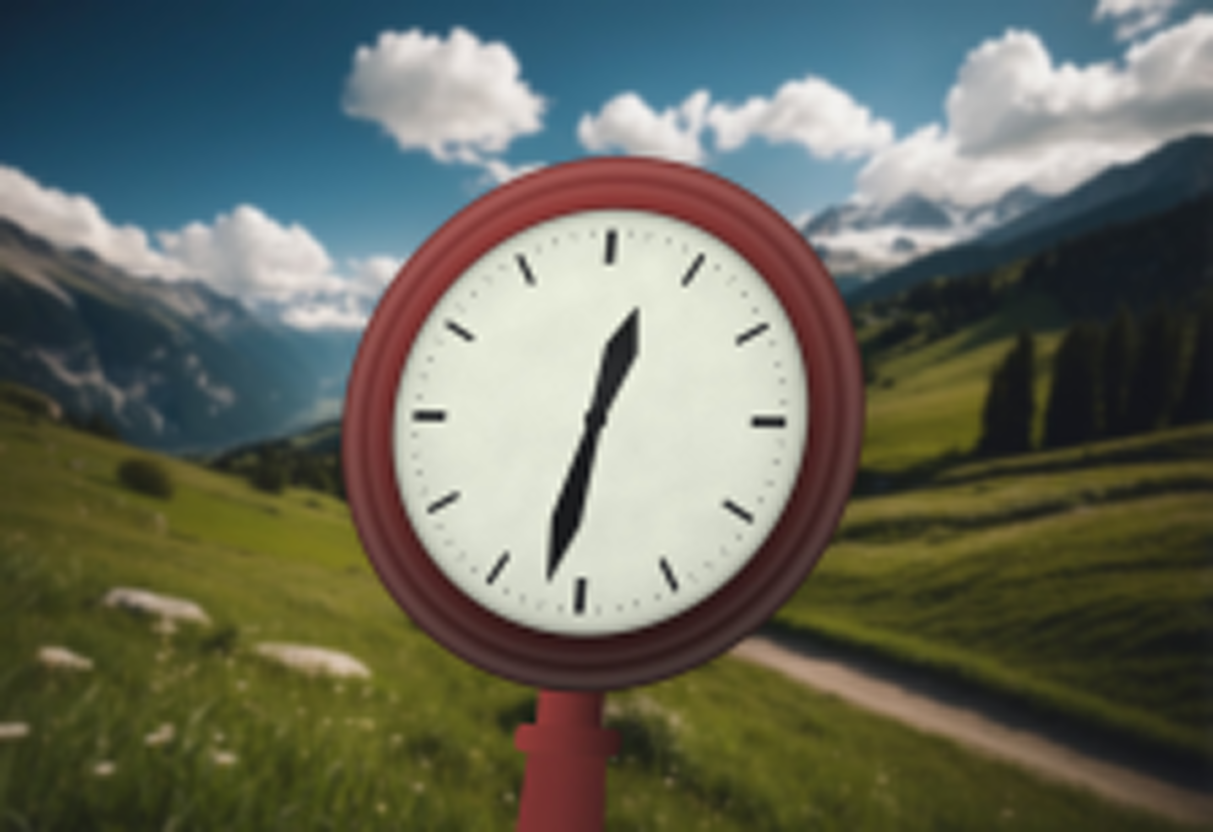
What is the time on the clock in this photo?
12:32
